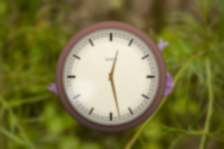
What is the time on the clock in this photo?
12:28
